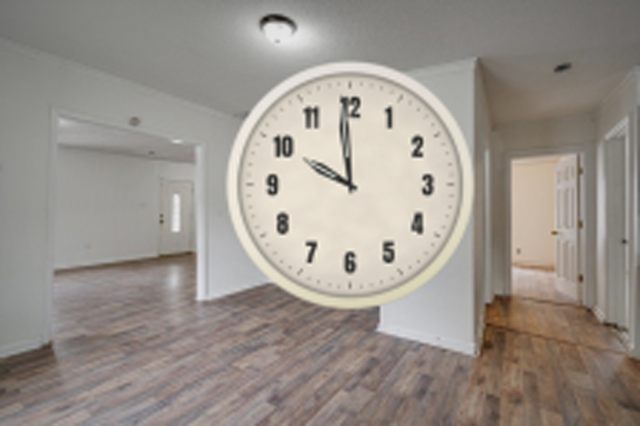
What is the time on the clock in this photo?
9:59
